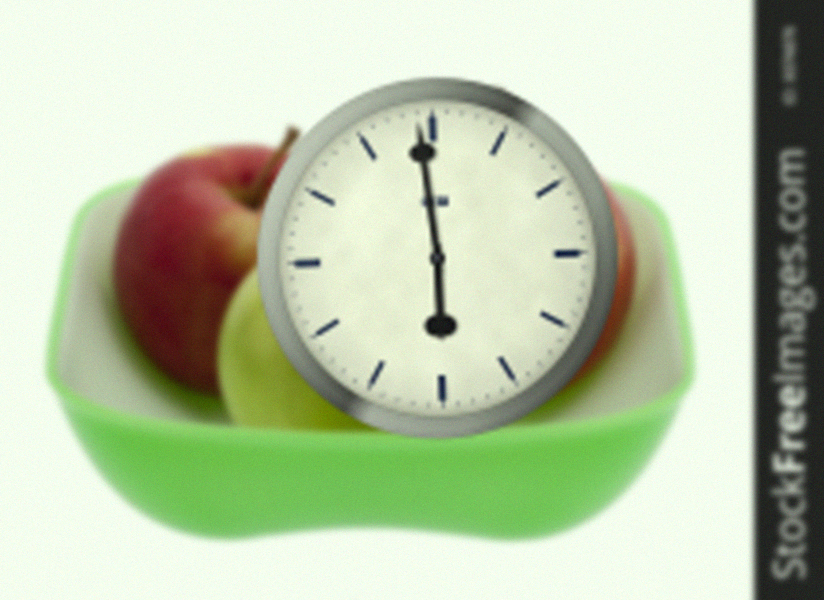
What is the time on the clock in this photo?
5:59
